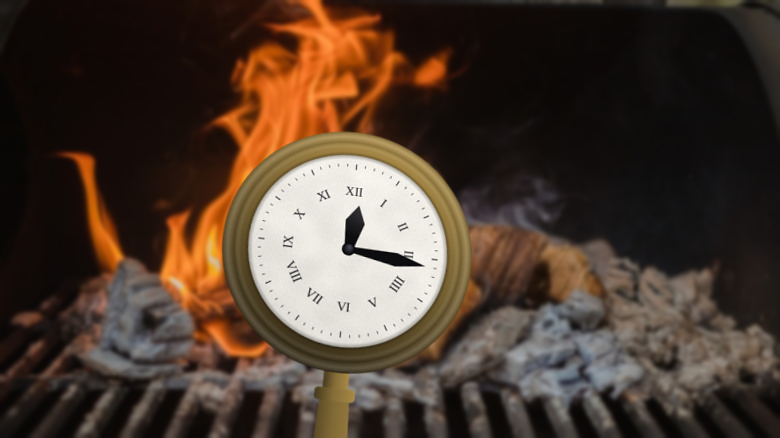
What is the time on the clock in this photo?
12:16
